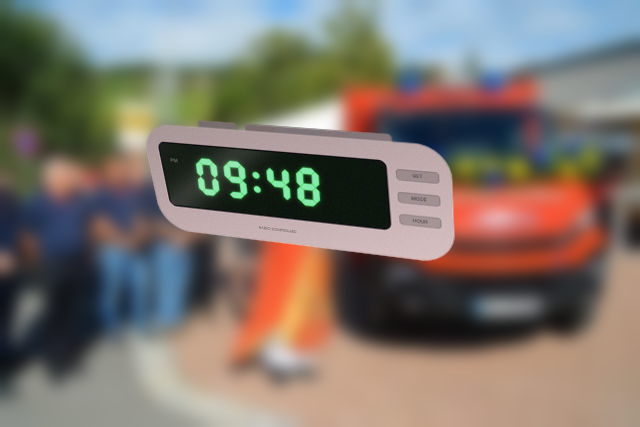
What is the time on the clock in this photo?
9:48
